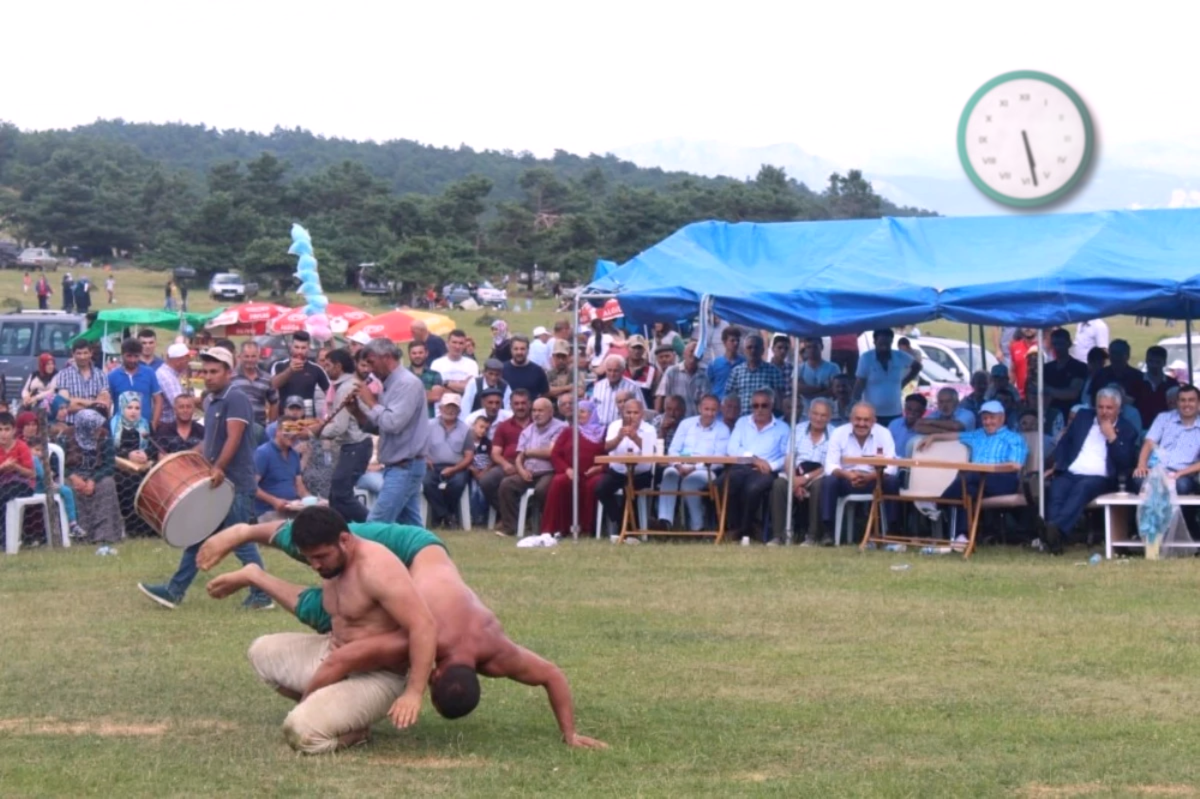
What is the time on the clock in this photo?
5:28
